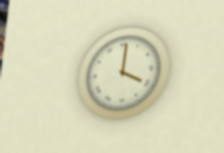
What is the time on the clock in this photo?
4:01
